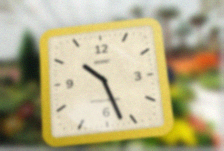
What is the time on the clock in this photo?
10:27
